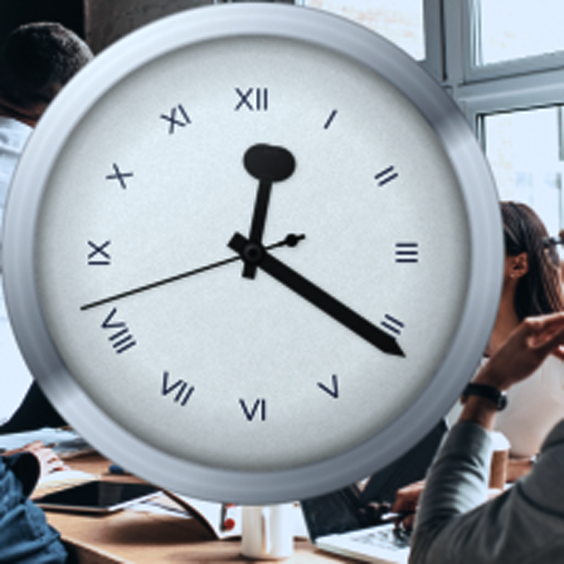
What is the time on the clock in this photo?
12:20:42
